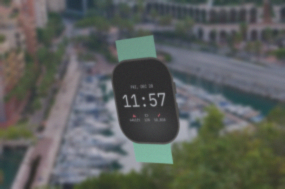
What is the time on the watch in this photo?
11:57
